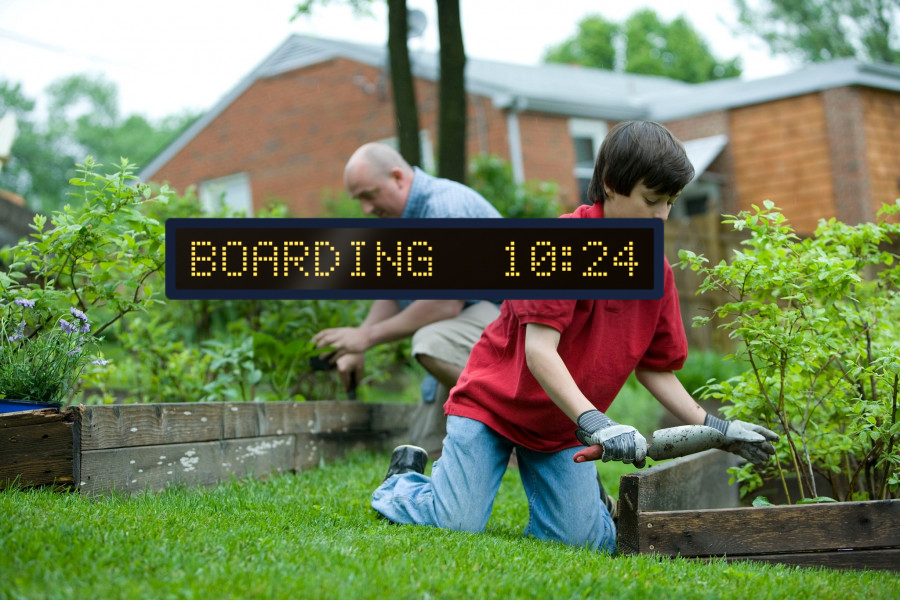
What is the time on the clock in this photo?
10:24
